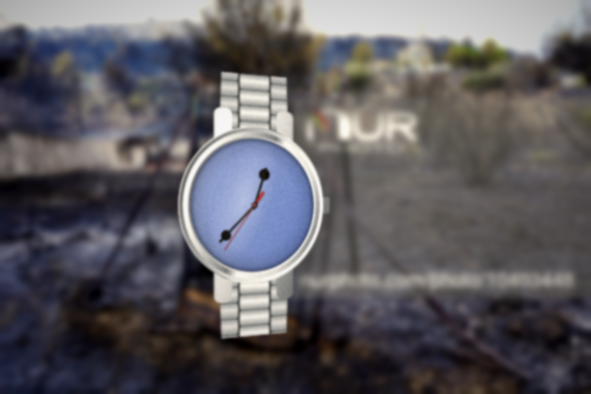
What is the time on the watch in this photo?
12:37:36
